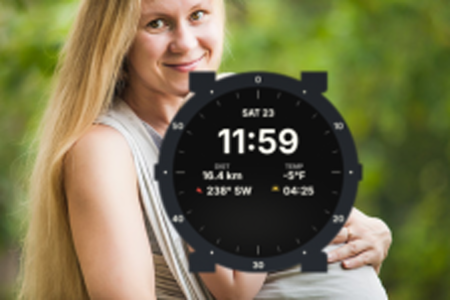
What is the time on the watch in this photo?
11:59
